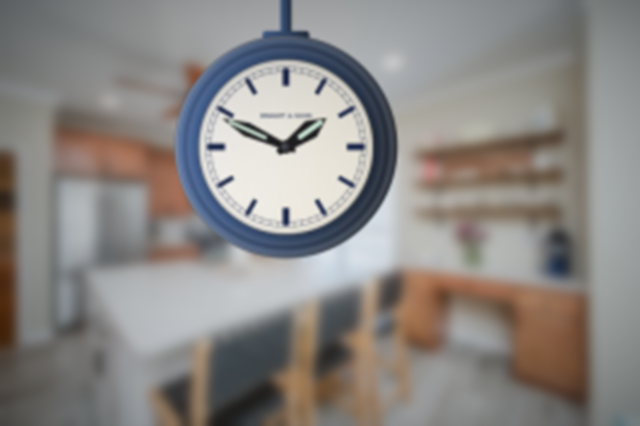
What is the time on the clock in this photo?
1:49
